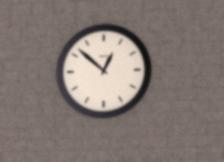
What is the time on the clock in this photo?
12:52
